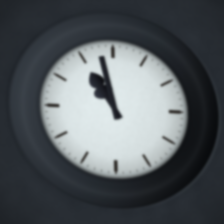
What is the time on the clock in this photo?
10:58
